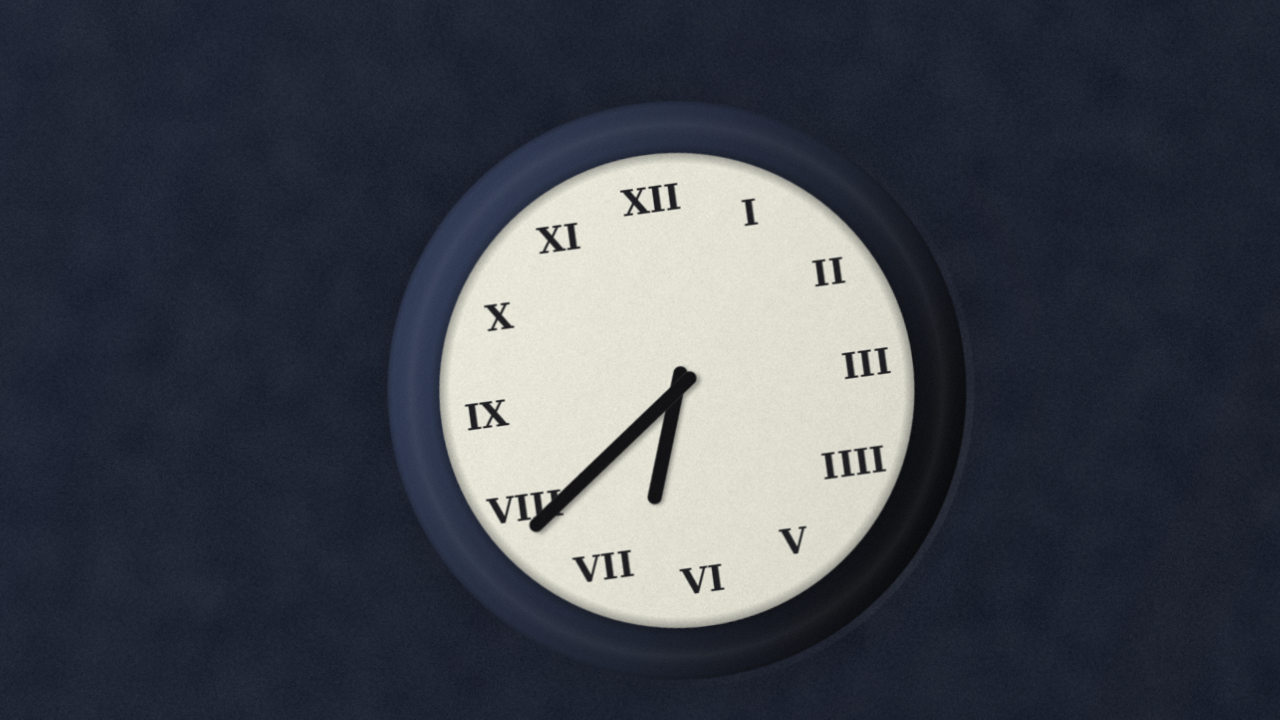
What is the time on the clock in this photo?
6:39
